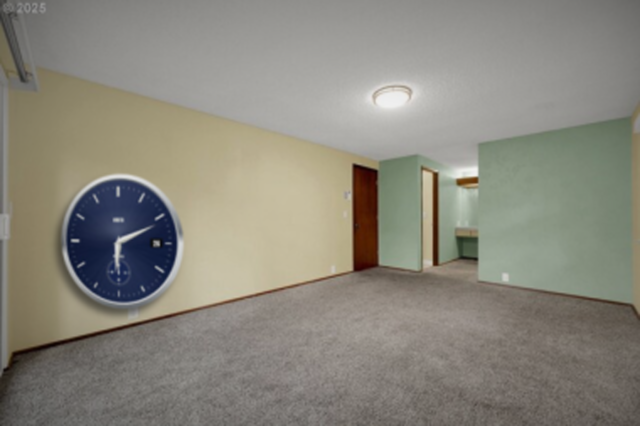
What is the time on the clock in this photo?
6:11
